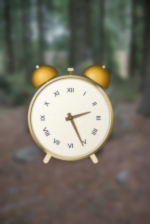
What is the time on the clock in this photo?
2:26
